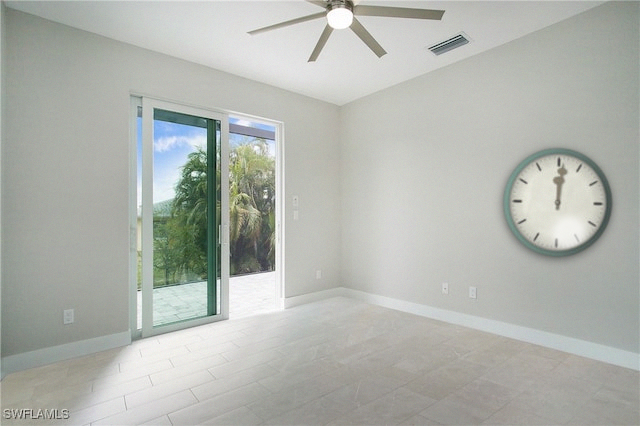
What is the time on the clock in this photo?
12:01
